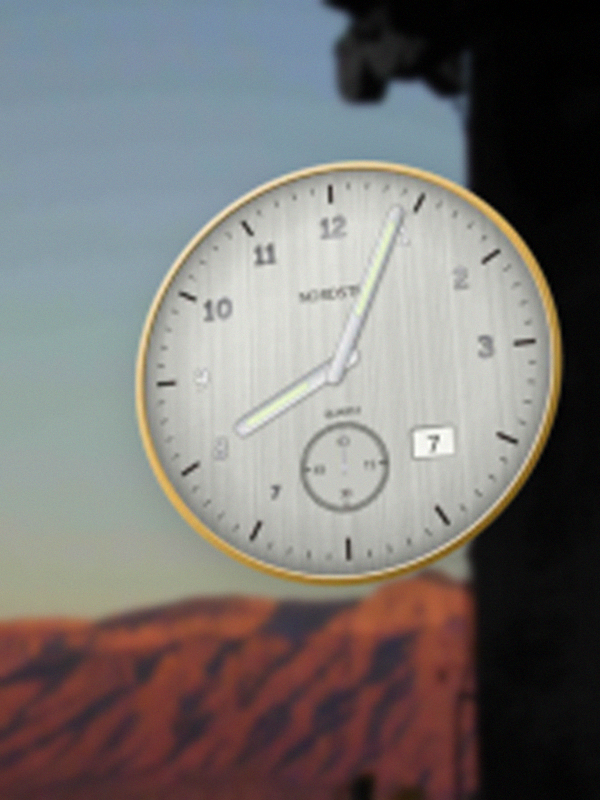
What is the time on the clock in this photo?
8:04
